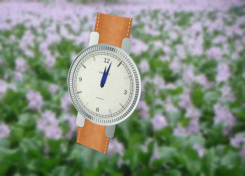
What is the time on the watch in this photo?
12:02
